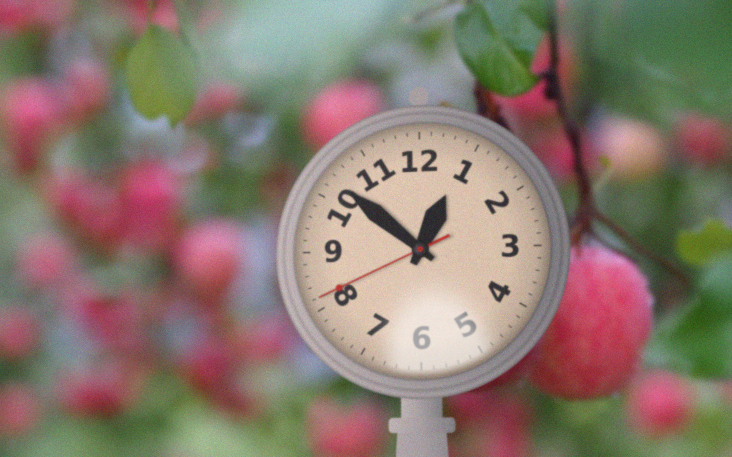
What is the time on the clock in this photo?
12:51:41
